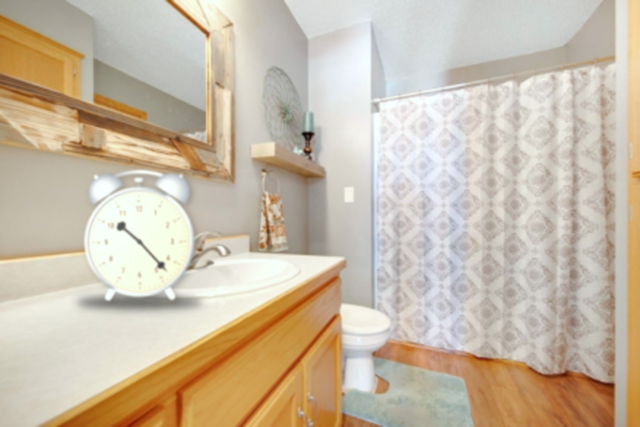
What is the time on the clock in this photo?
10:23
